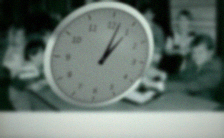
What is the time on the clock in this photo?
1:02
